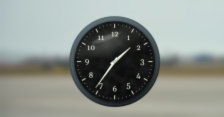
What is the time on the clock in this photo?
1:36
